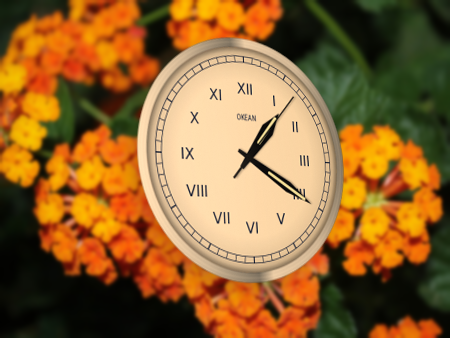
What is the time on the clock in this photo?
1:20:07
